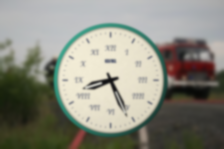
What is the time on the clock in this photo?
8:26
